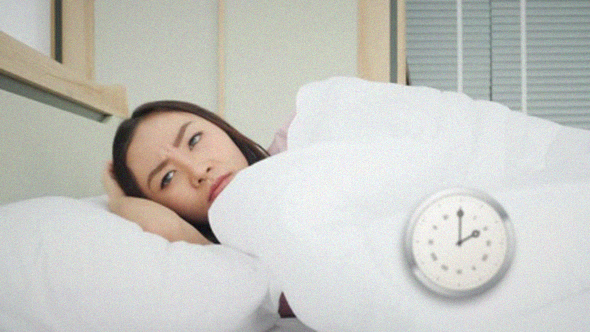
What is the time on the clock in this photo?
2:00
